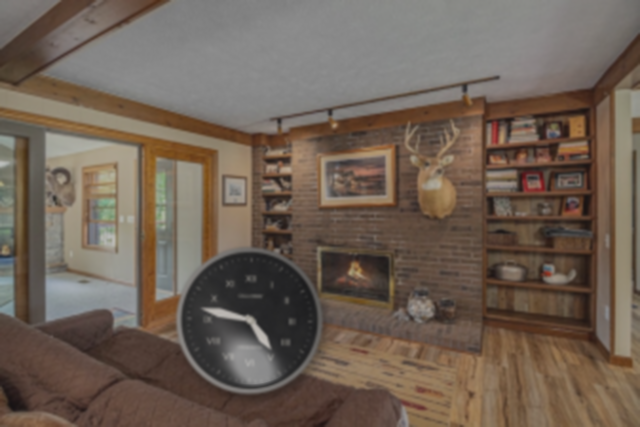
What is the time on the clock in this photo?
4:47
